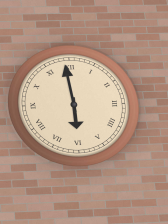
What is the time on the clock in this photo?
5:59
